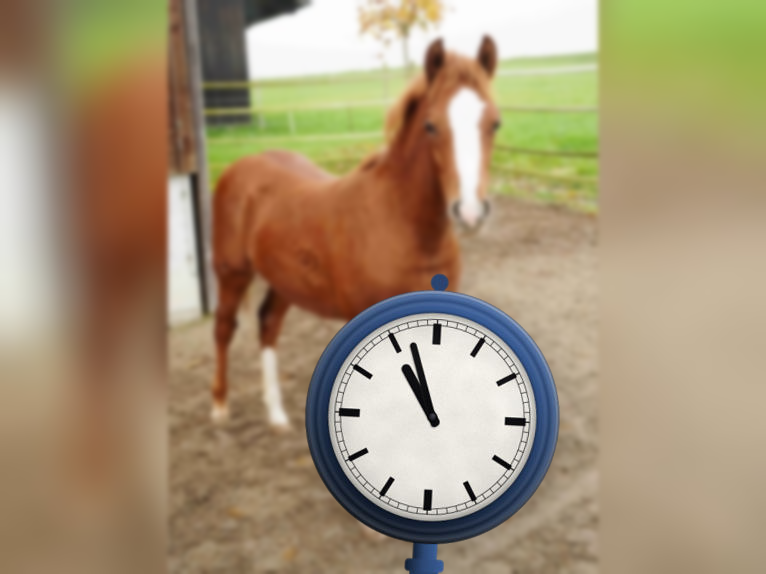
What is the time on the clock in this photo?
10:57
